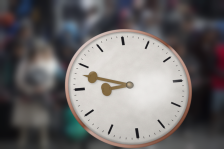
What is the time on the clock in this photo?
8:48
